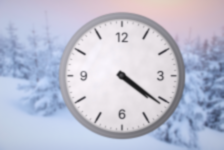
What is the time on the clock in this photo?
4:21
